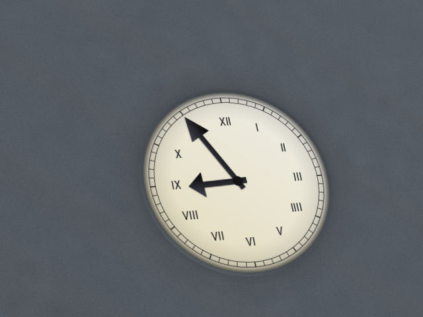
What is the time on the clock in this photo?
8:55
